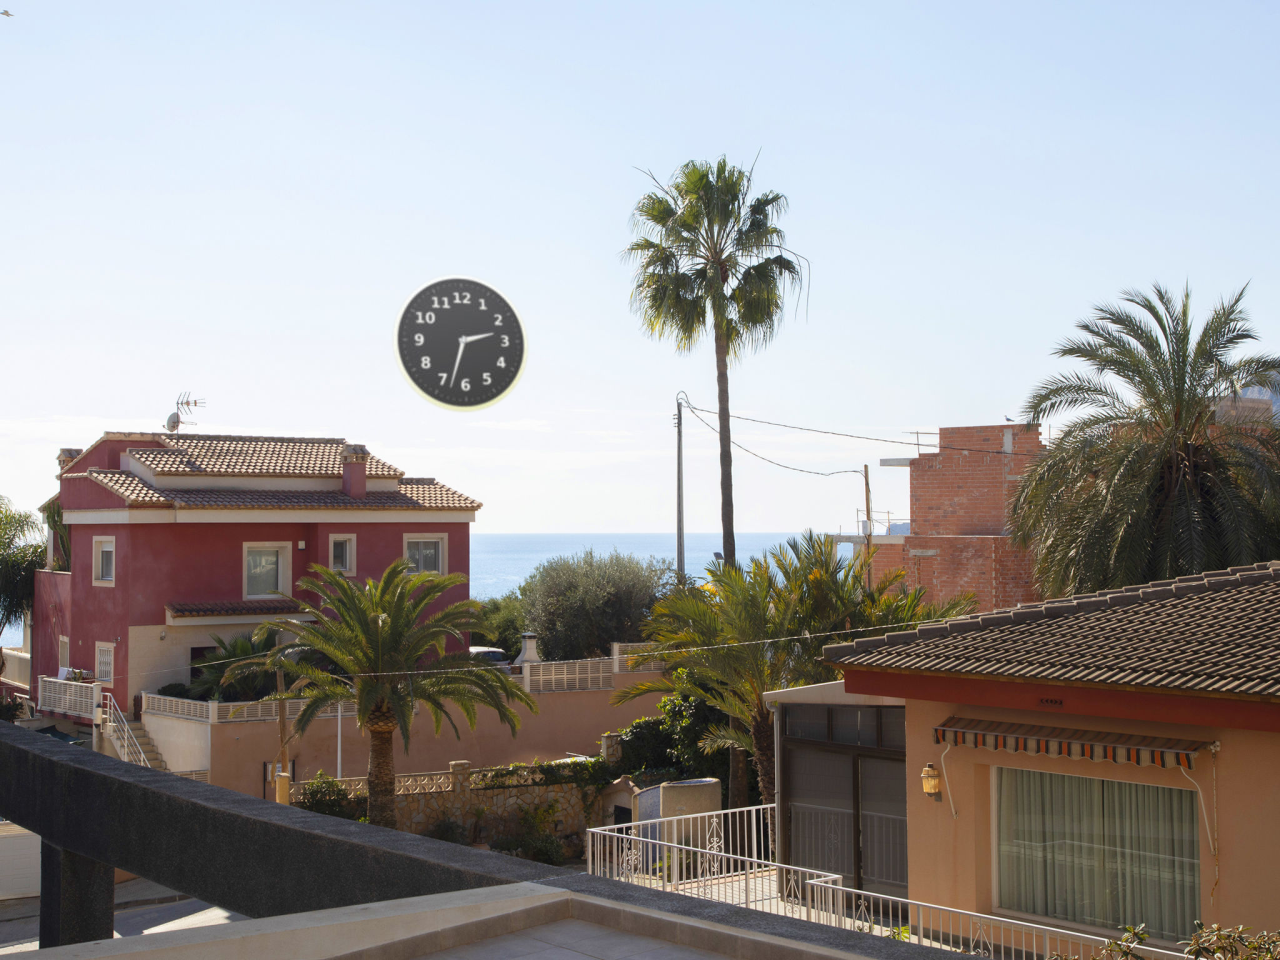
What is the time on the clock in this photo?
2:33
